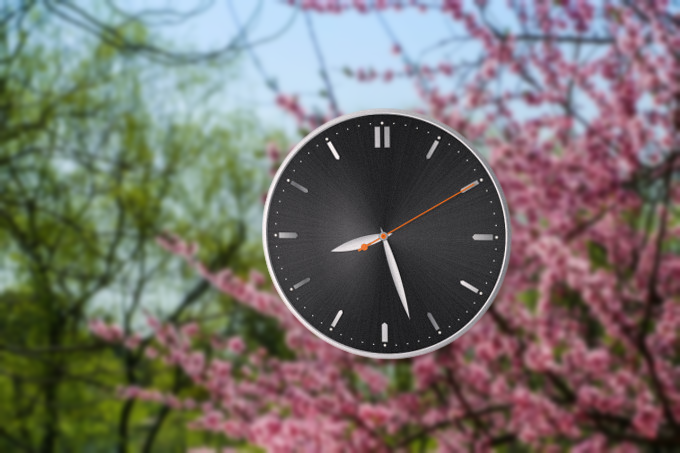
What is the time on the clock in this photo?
8:27:10
